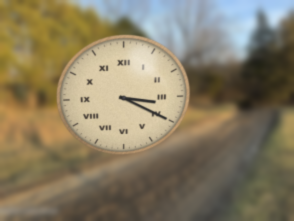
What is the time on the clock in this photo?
3:20
